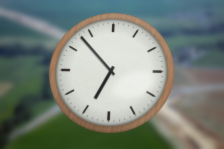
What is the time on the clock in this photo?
6:53
